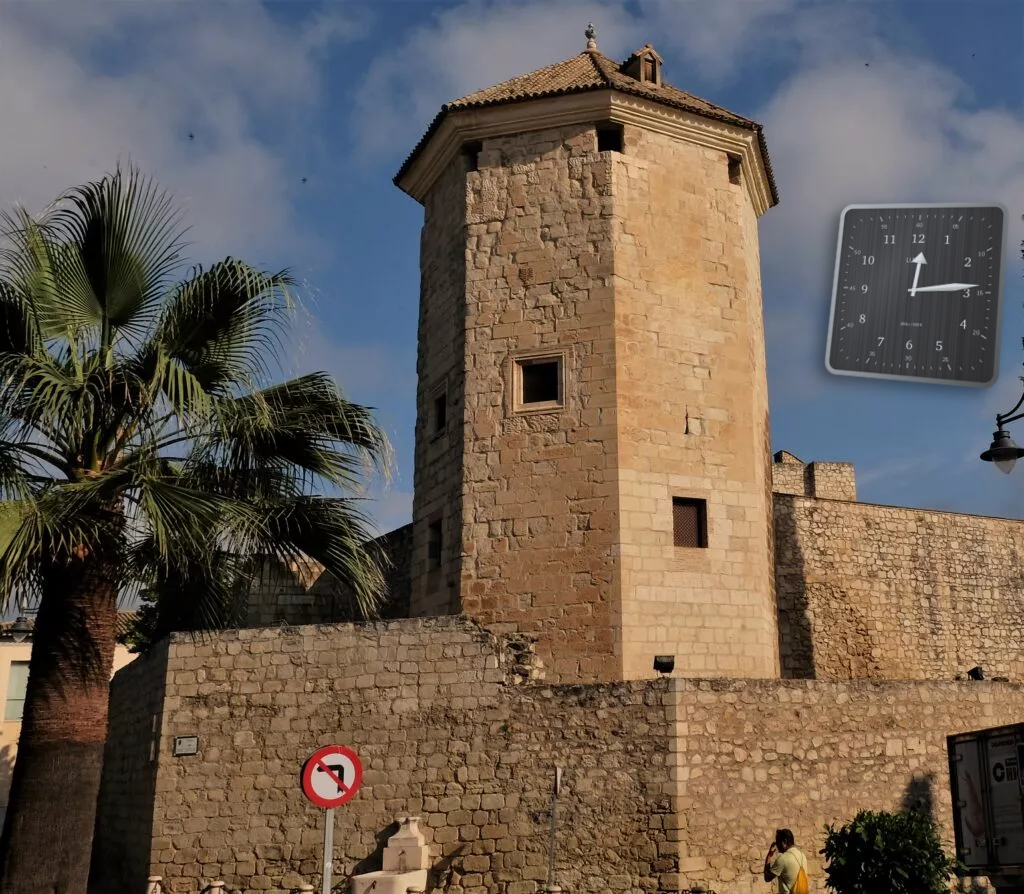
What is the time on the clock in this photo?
12:14
